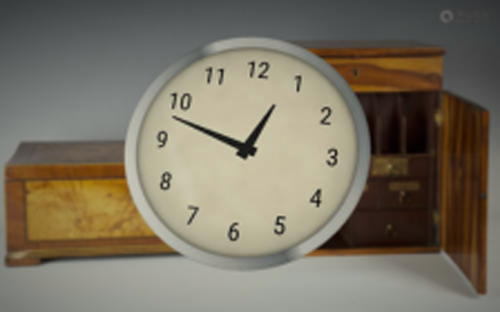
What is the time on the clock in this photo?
12:48
